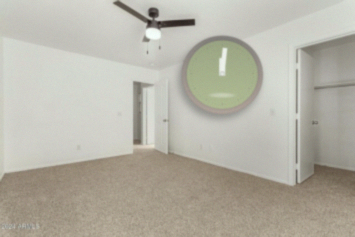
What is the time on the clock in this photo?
12:01
